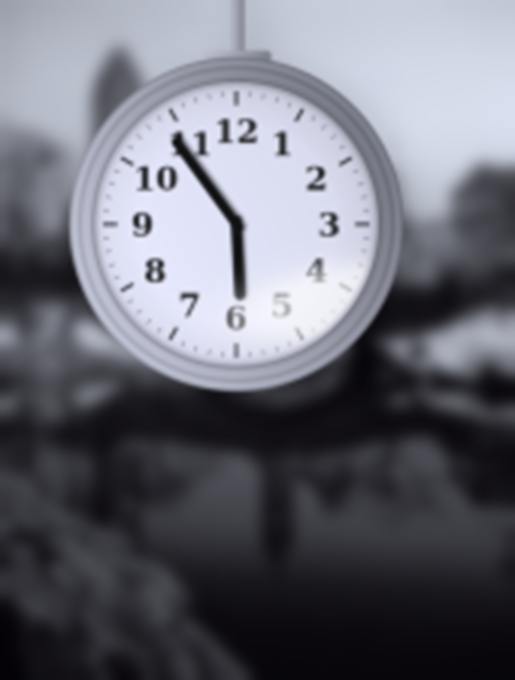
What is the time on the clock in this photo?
5:54
